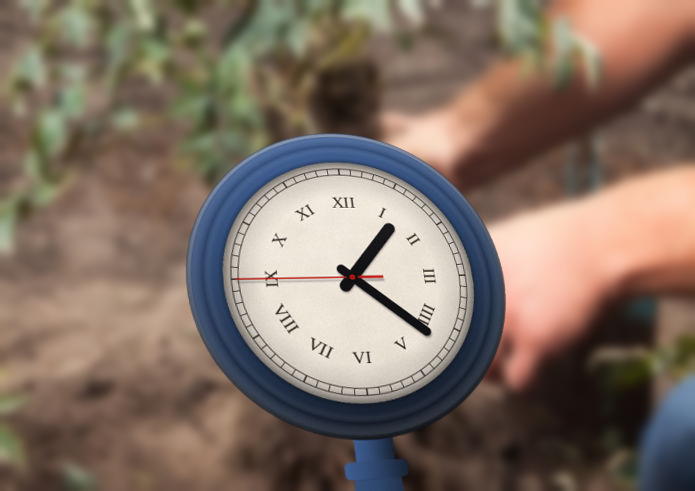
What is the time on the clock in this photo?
1:21:45
